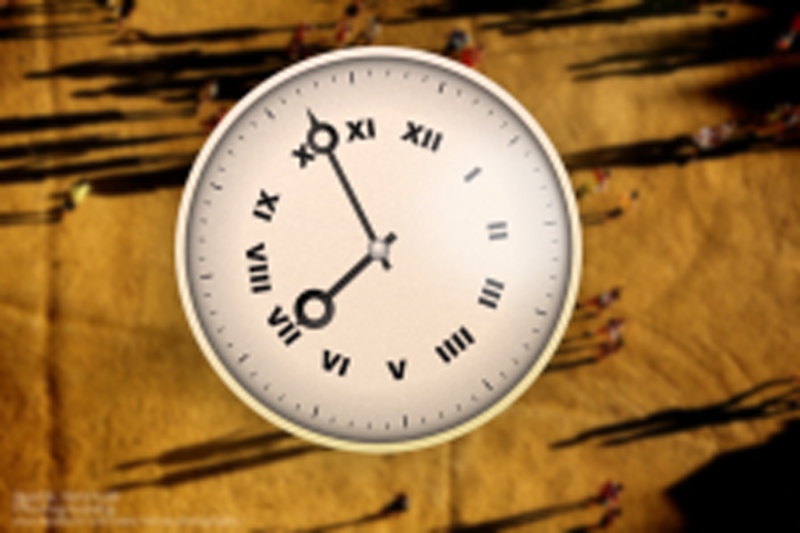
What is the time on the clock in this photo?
6:52
